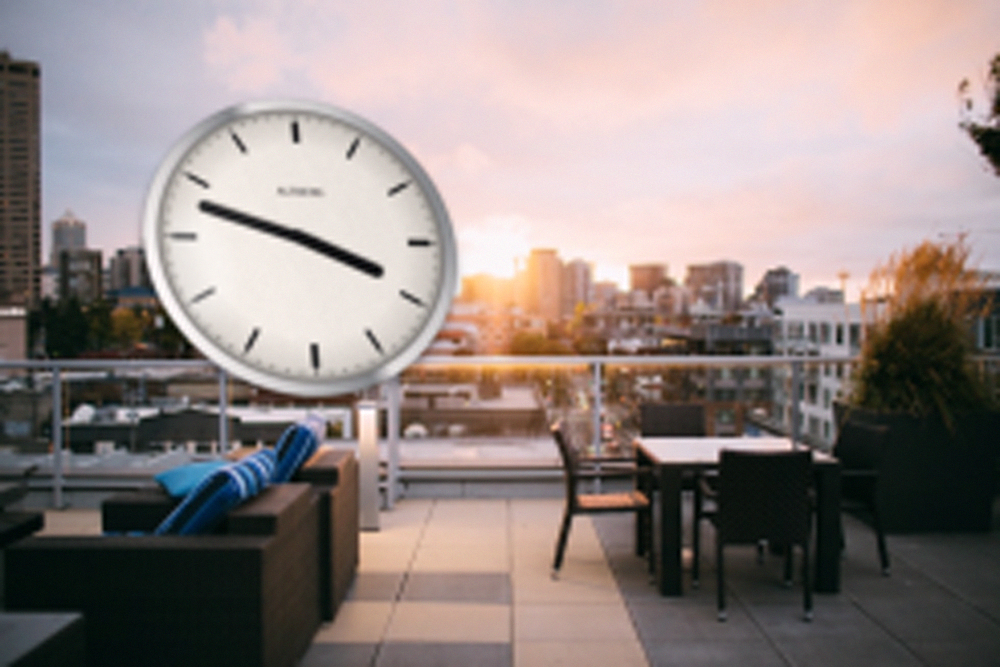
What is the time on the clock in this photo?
3:48
